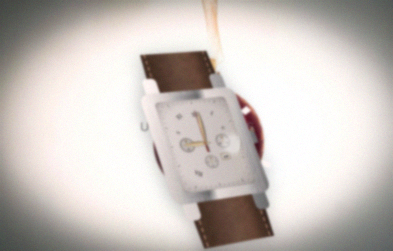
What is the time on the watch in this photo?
9:01
